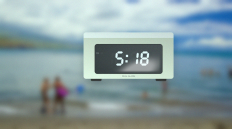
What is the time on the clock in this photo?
5:18
